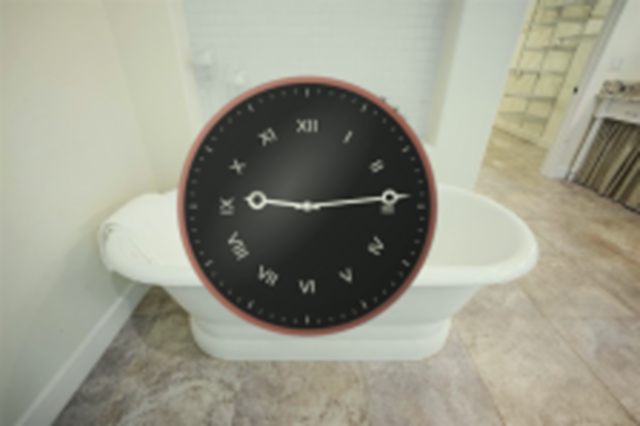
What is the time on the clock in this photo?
9:14
